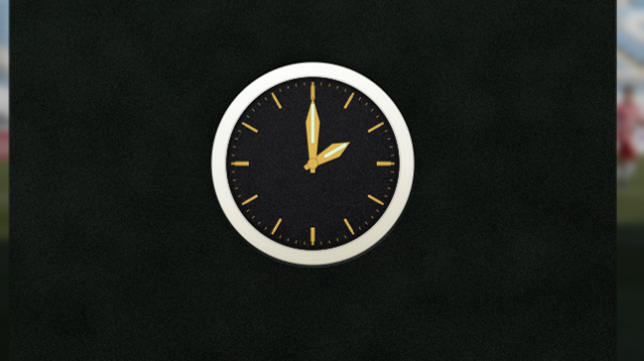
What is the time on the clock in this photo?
2:00
